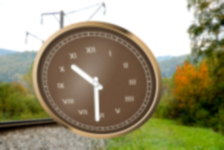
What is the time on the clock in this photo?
10:31
